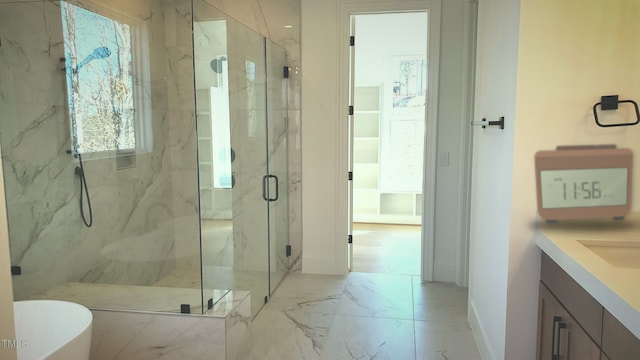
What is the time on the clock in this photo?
11:56
